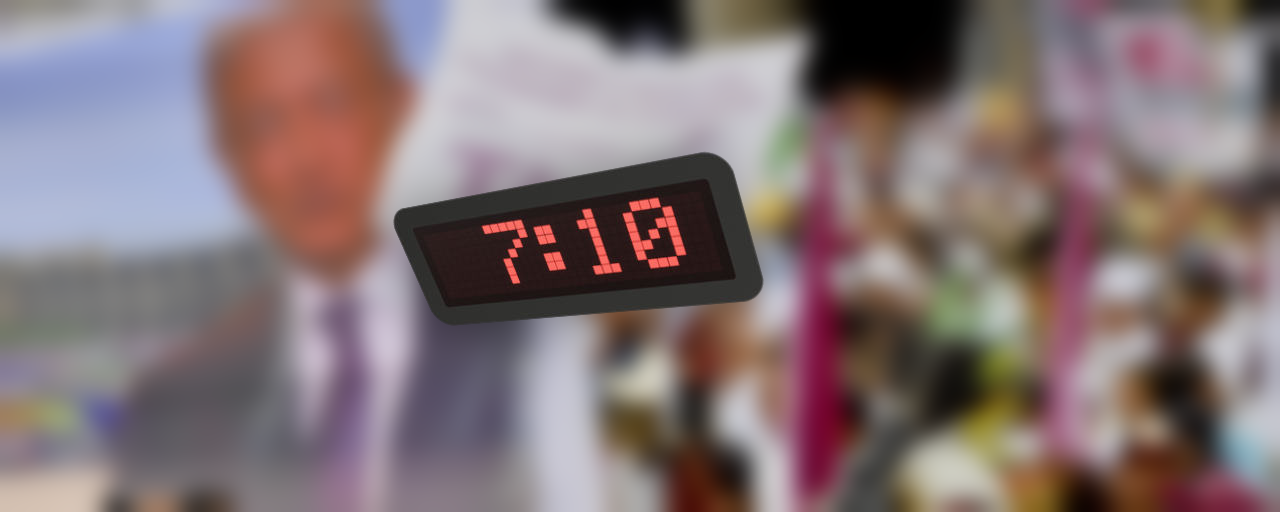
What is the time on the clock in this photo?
7:10
